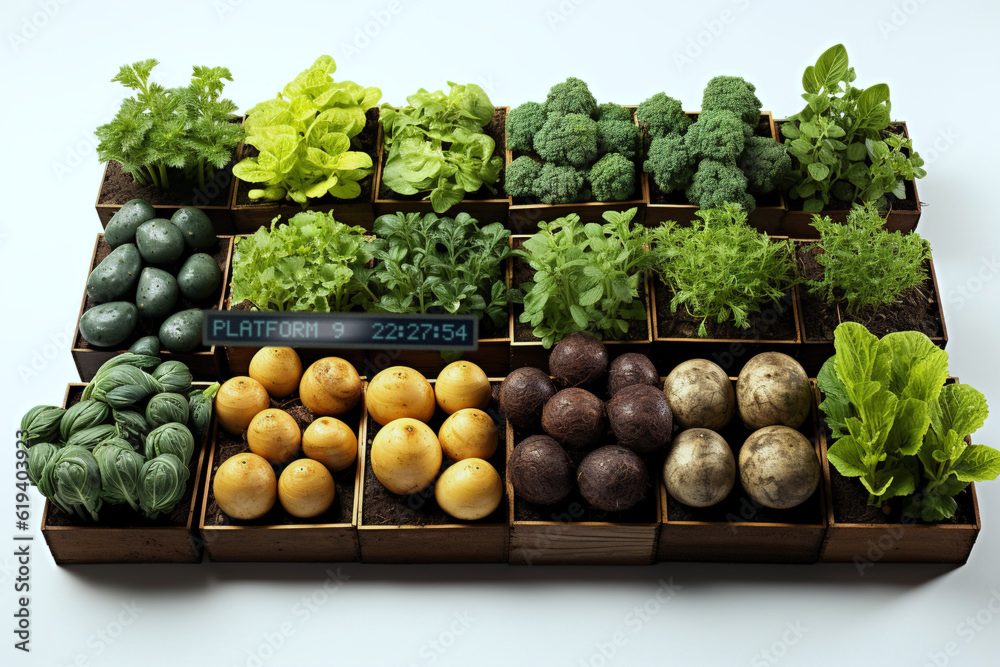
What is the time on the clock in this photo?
22:27:54
